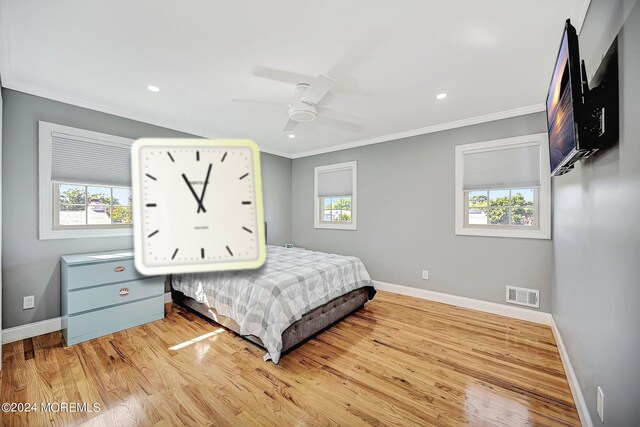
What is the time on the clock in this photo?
11:03
